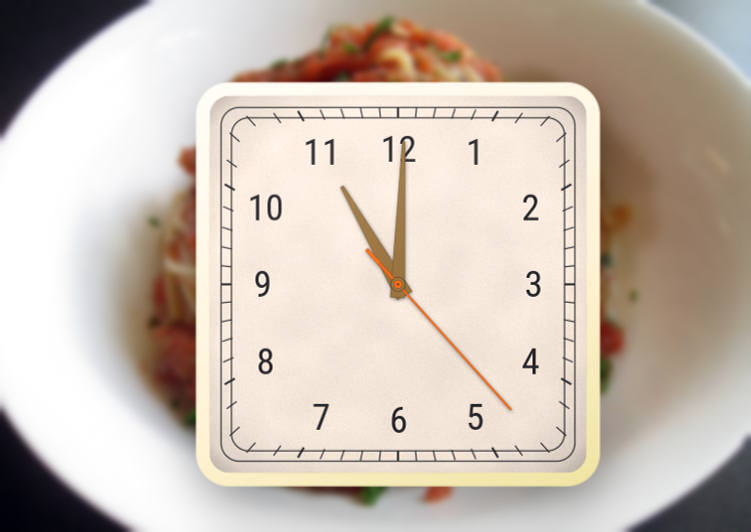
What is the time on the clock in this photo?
11:00:23
